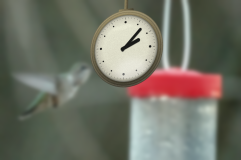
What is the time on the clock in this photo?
2:07
